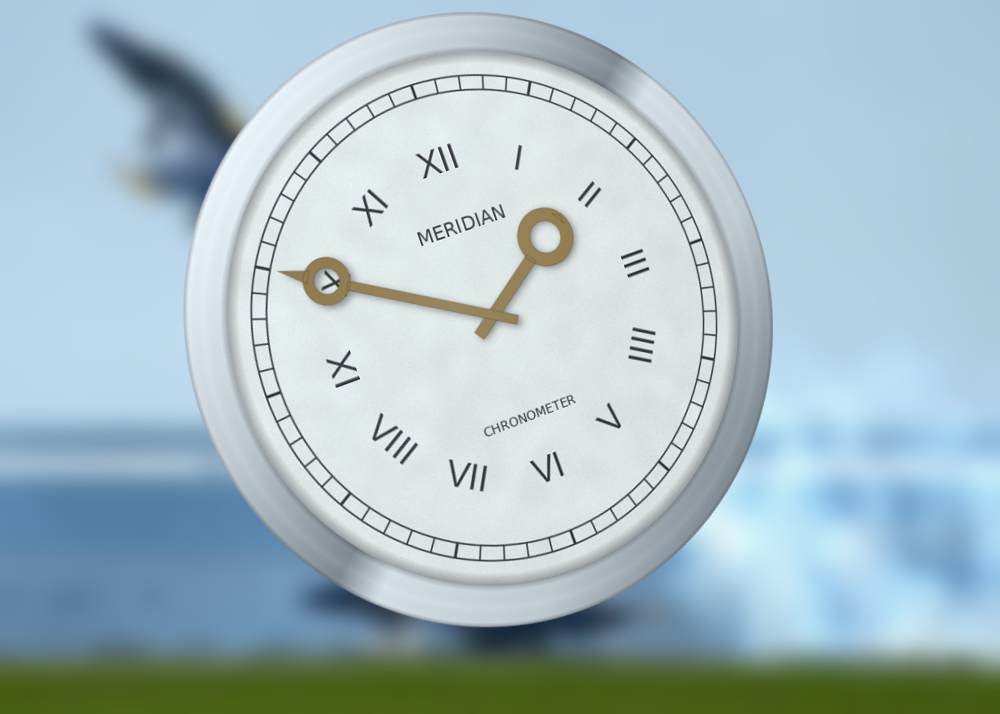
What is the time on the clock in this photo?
1:50
